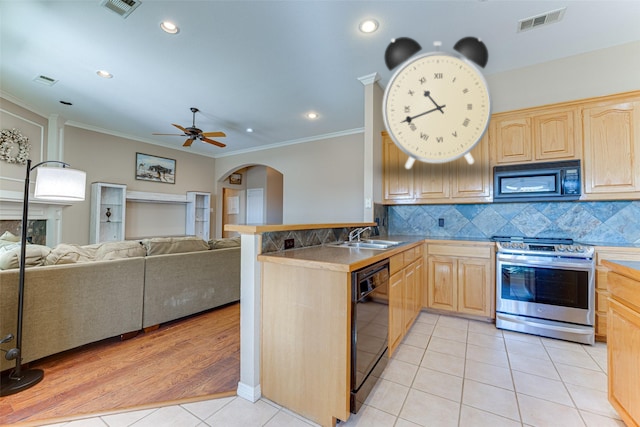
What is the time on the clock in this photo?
10:42
